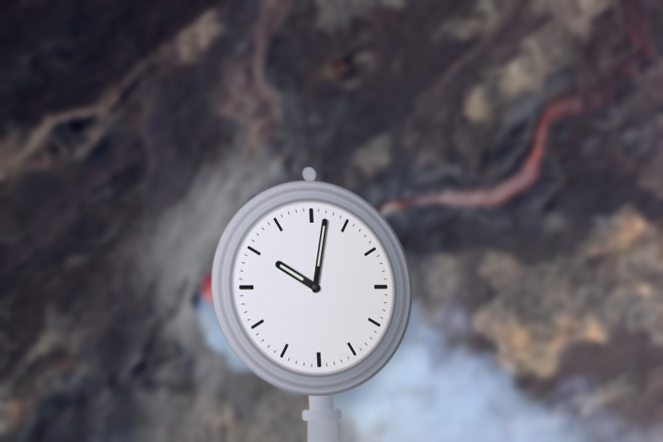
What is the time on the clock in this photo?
10:02
